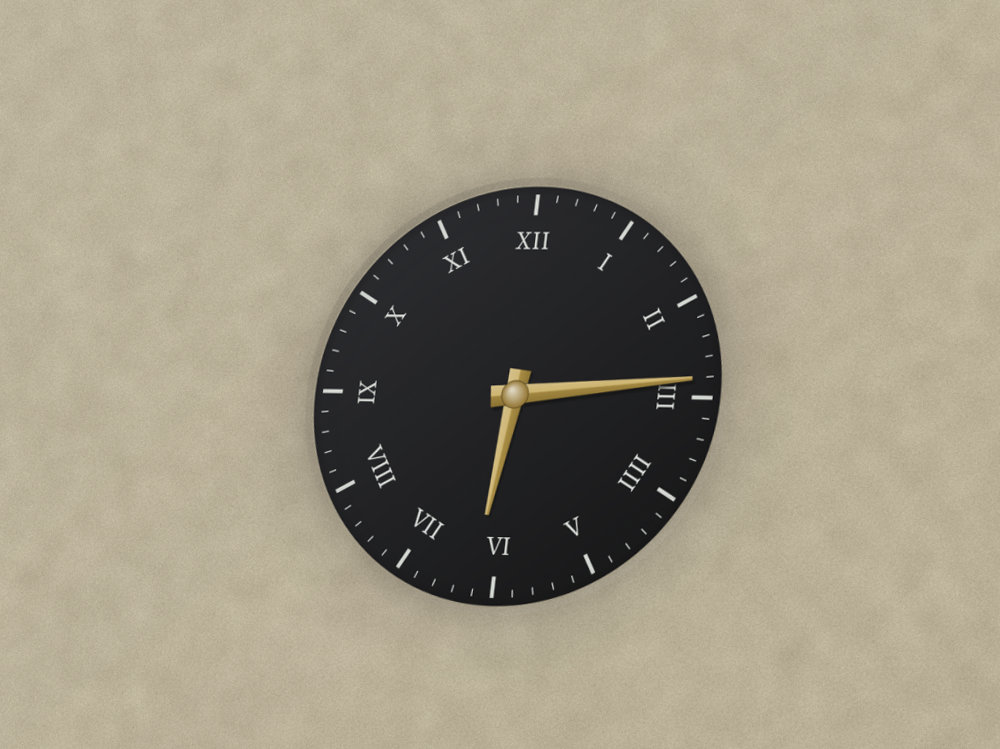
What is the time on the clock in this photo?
6:14
